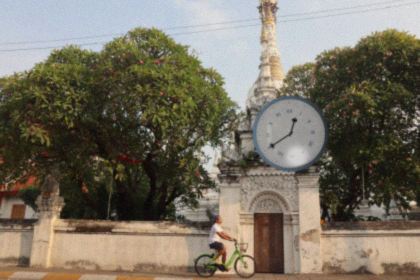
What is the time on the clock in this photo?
12:40
